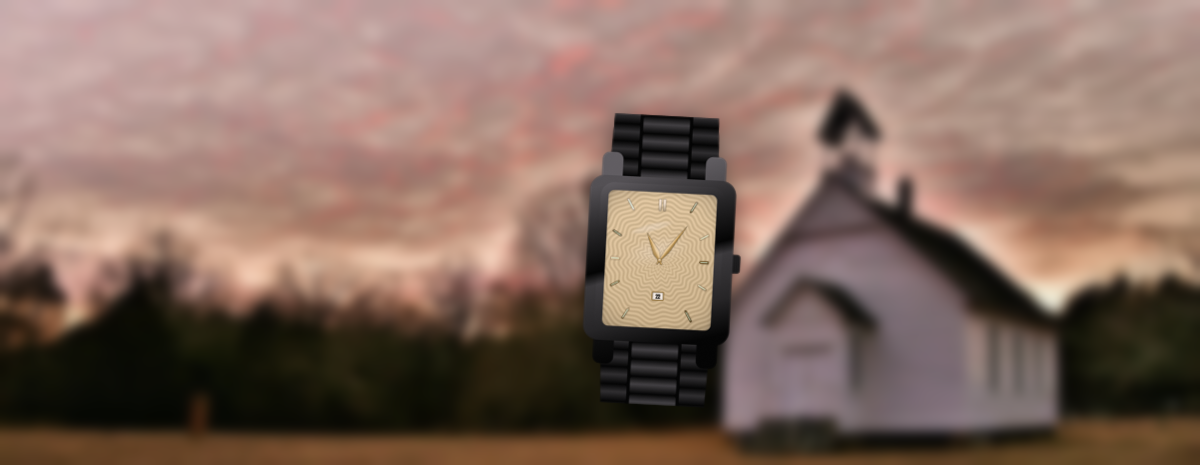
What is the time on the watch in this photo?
11:06
